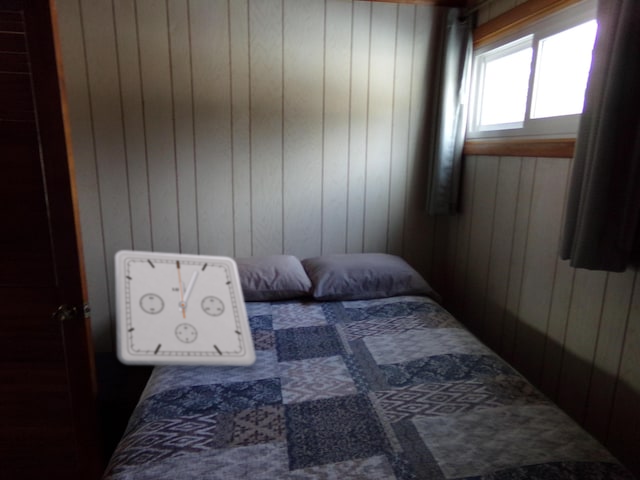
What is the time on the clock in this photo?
12:04
